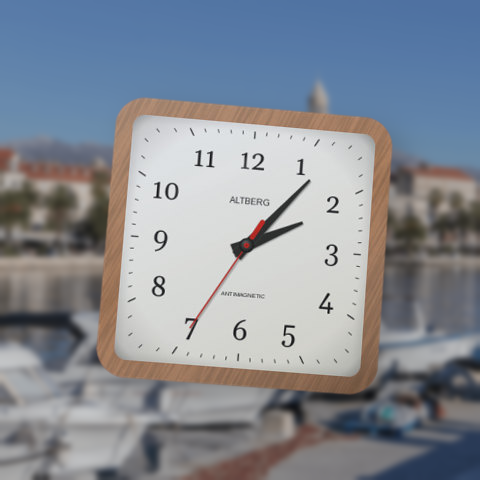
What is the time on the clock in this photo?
2:06:35
